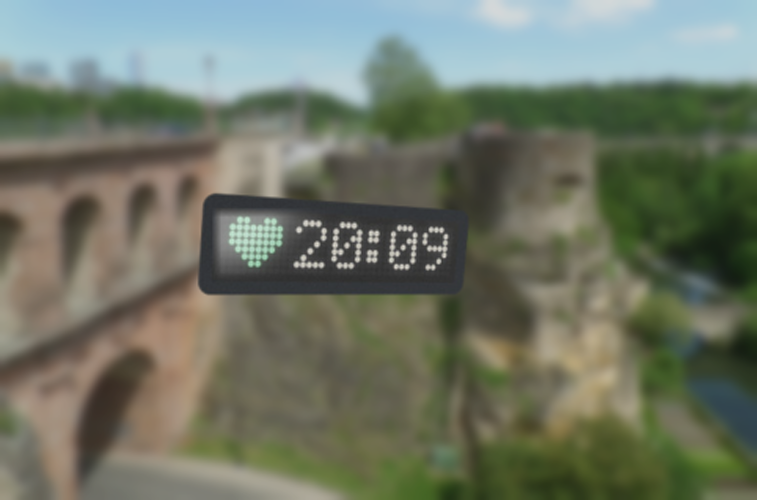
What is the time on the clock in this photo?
20:09
